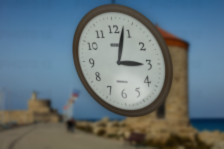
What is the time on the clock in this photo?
3:03
